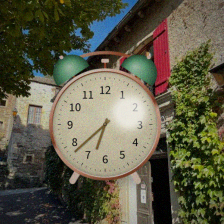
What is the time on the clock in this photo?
6:38
